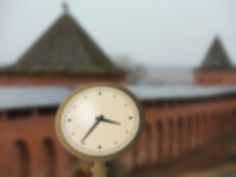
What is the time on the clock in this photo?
3:36
